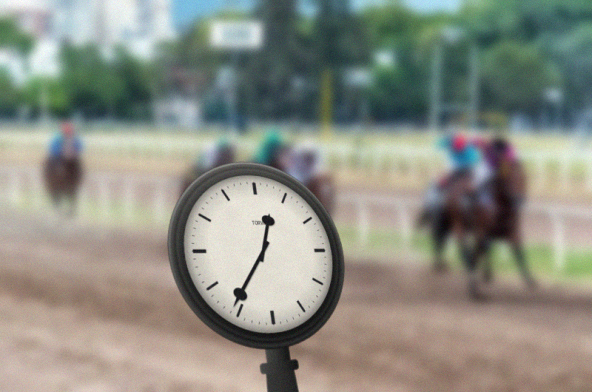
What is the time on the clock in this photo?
12:36
